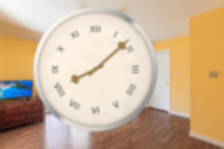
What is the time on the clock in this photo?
8:08
